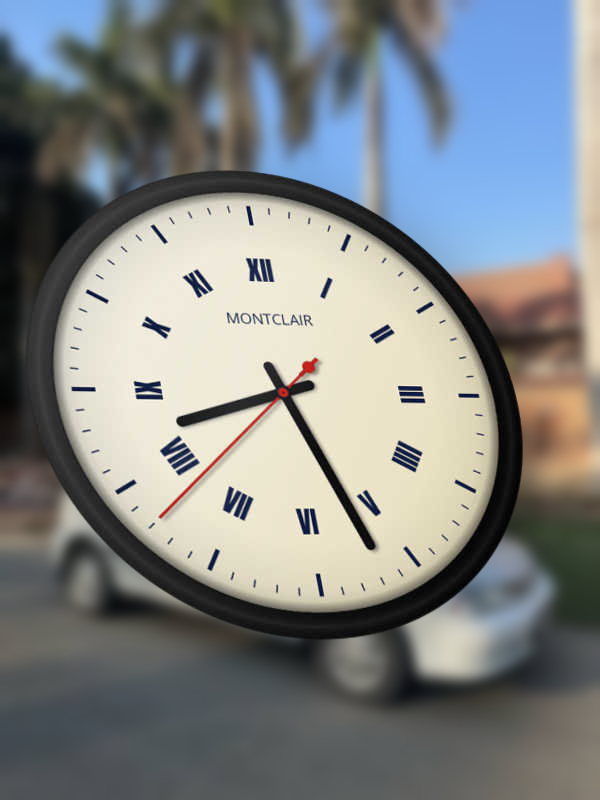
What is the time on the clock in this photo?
8:26:38
